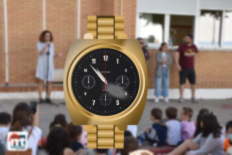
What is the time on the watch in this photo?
10:53
